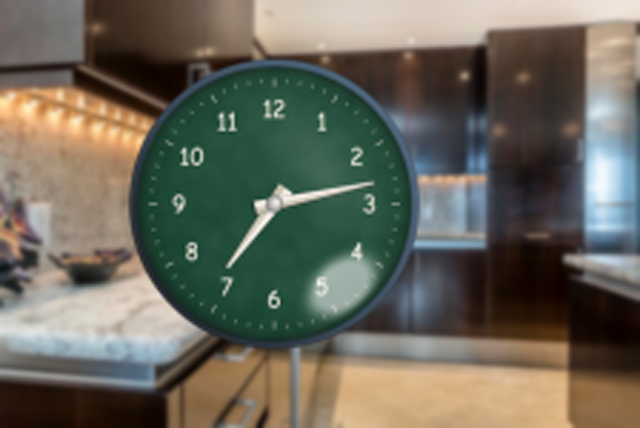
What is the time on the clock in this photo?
7:13
